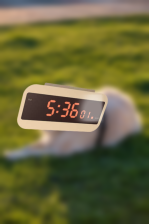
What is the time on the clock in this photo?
5:36:01
